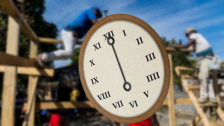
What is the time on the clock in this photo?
6:00
